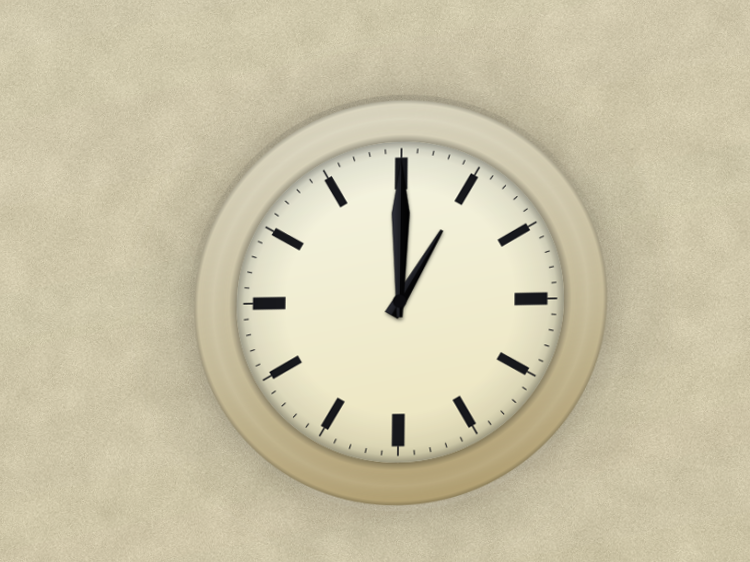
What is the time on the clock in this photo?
1:00
